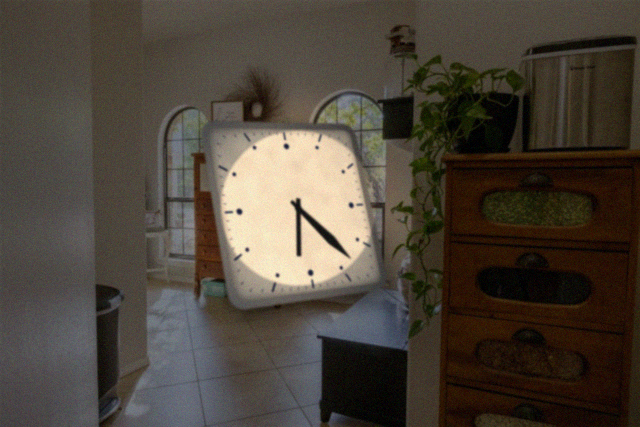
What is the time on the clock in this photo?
6:23
